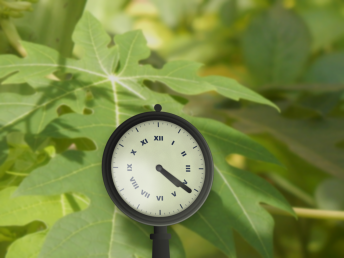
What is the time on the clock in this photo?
4:21
